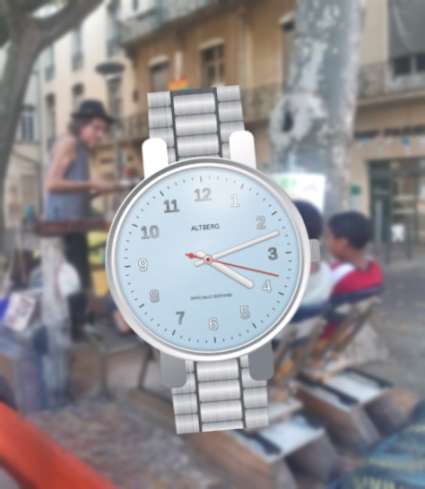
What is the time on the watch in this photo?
4:12:18
